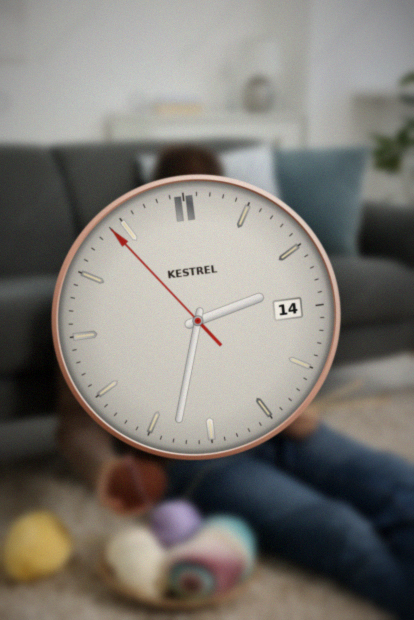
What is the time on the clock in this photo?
2:32:54
